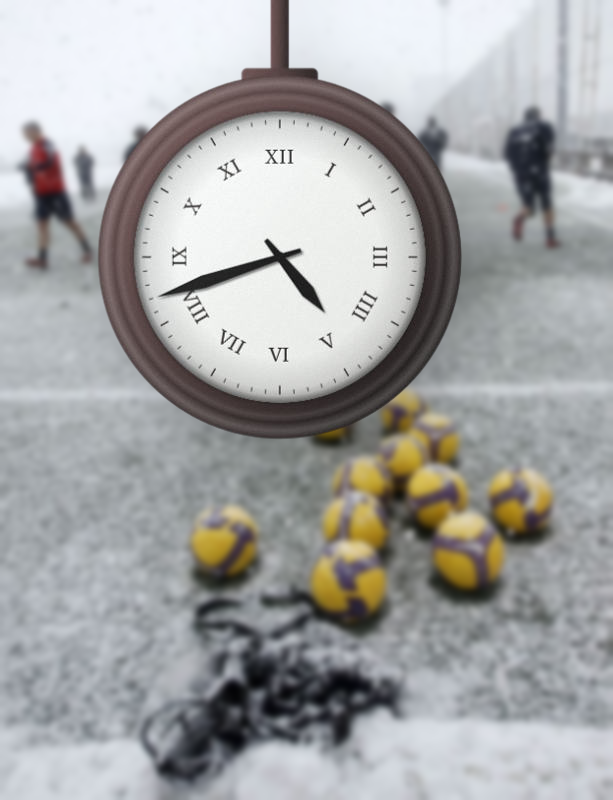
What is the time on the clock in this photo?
4:42
